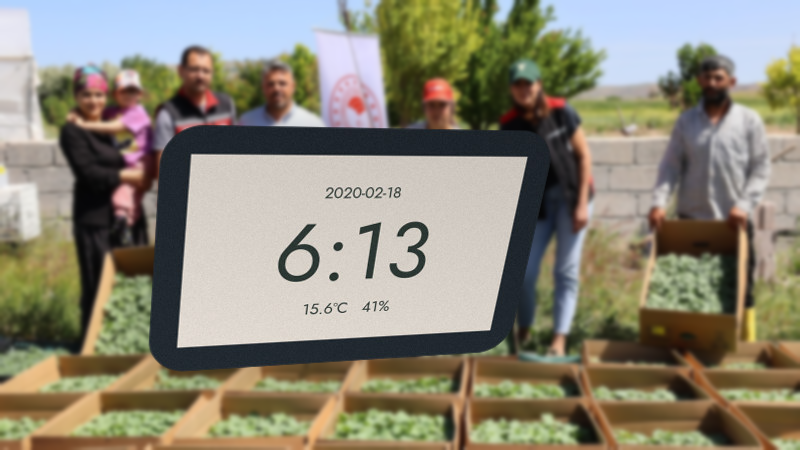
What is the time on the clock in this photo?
6:13
